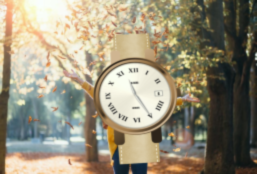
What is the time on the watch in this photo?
11:25
